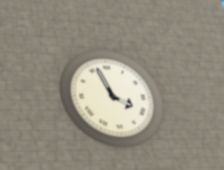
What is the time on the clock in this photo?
3:57
